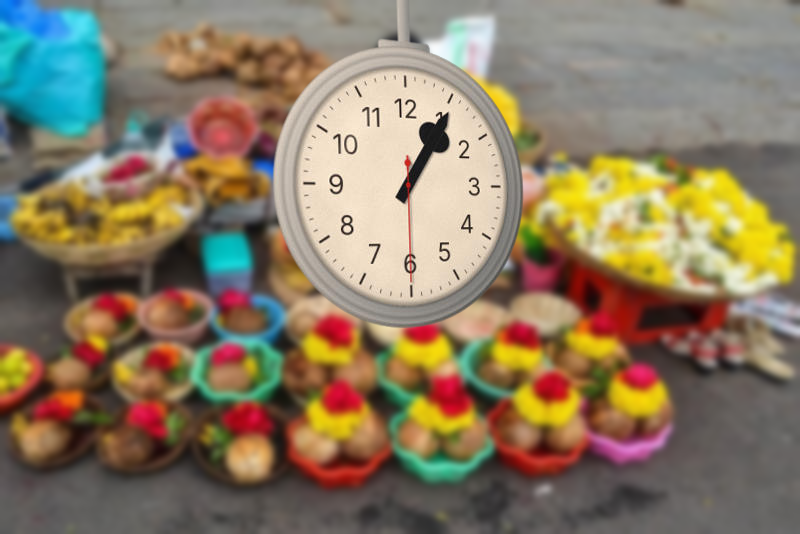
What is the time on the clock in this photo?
1:05:30
